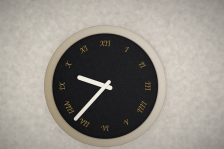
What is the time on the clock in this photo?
9:37
